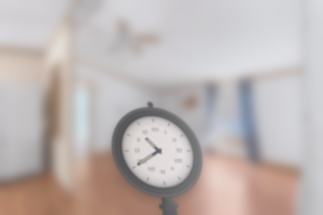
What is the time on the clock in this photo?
10:40
